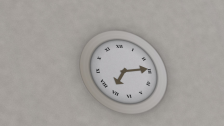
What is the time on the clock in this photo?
7:14
